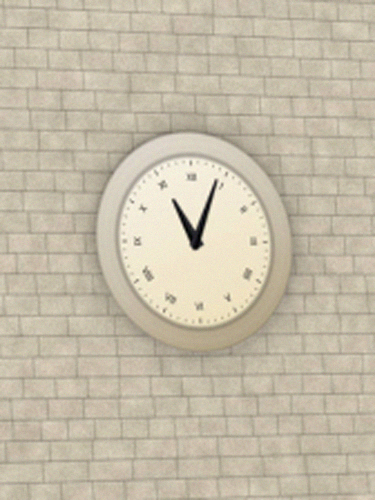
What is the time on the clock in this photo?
11:04
